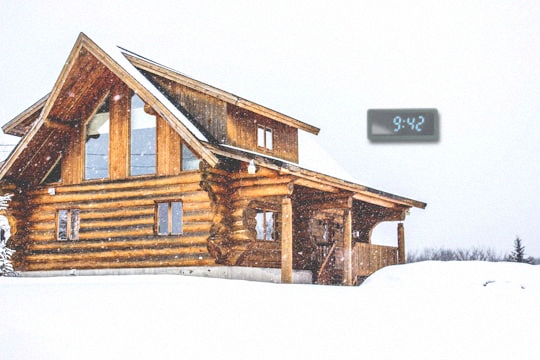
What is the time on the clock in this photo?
9:42
